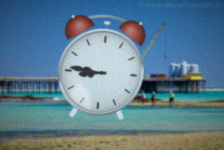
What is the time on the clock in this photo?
8:46
